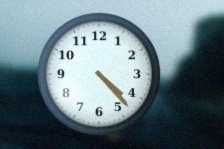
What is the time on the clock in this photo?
4:23
